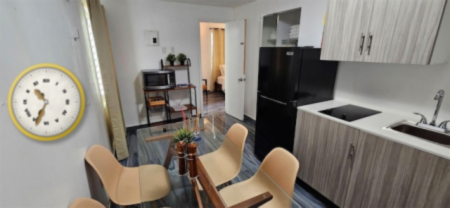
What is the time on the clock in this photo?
10:34
